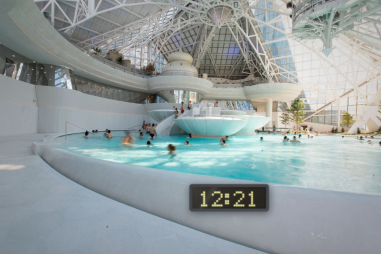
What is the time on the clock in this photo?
12:21
